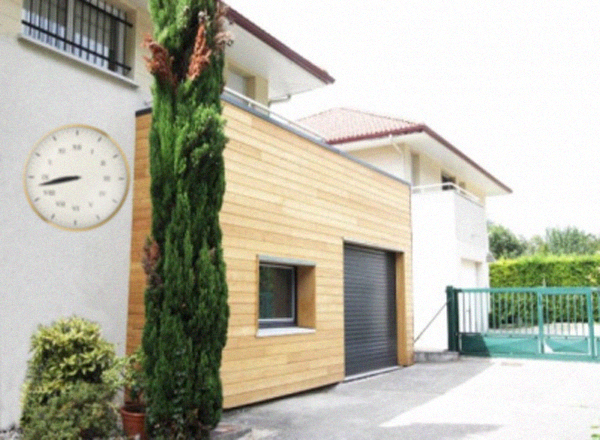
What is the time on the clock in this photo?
8:43
